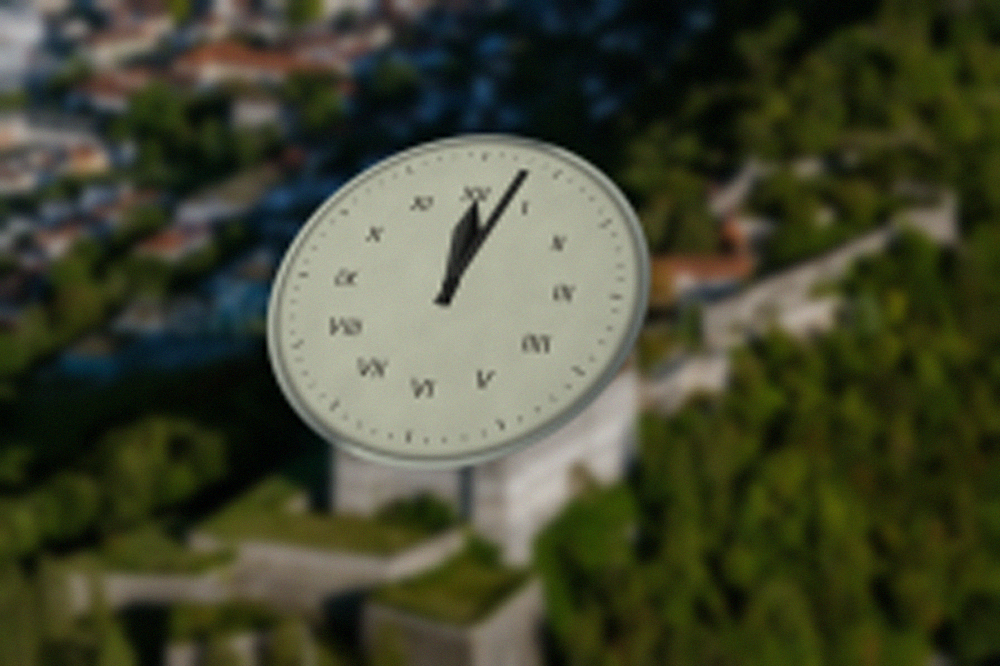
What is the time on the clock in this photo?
12:03
